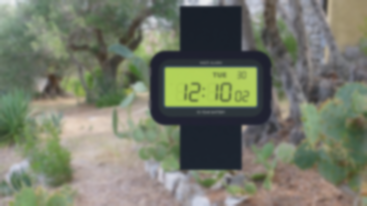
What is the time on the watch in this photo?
12:10
